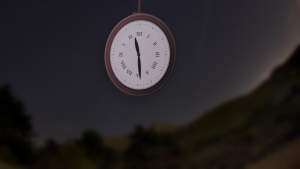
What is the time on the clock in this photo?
11:29
